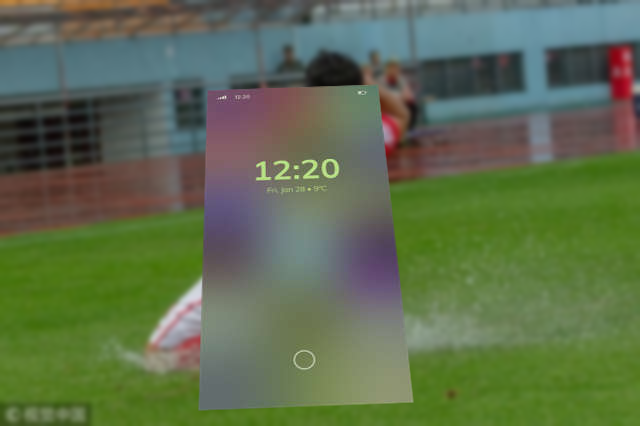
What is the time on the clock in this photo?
12:20
